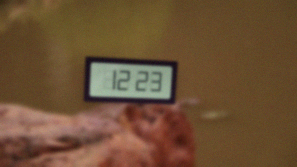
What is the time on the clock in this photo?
12:23
